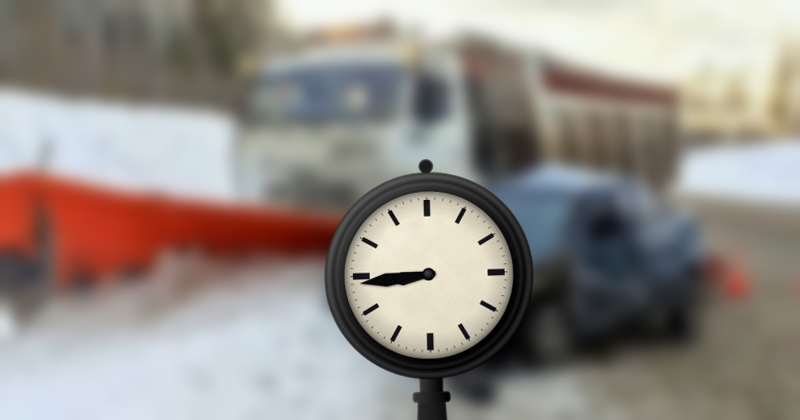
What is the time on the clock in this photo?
8:44
